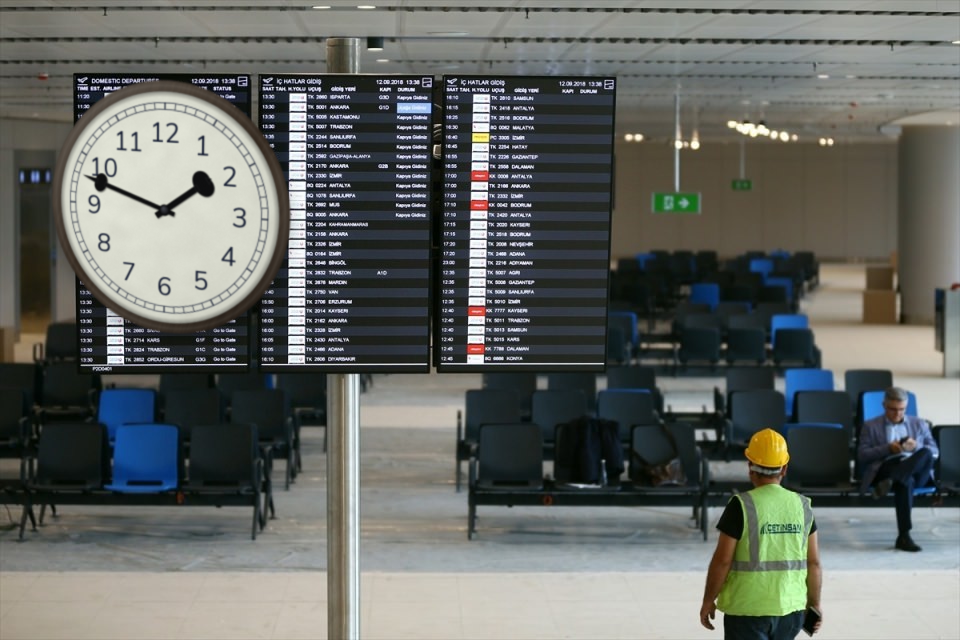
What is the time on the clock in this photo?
1:48
